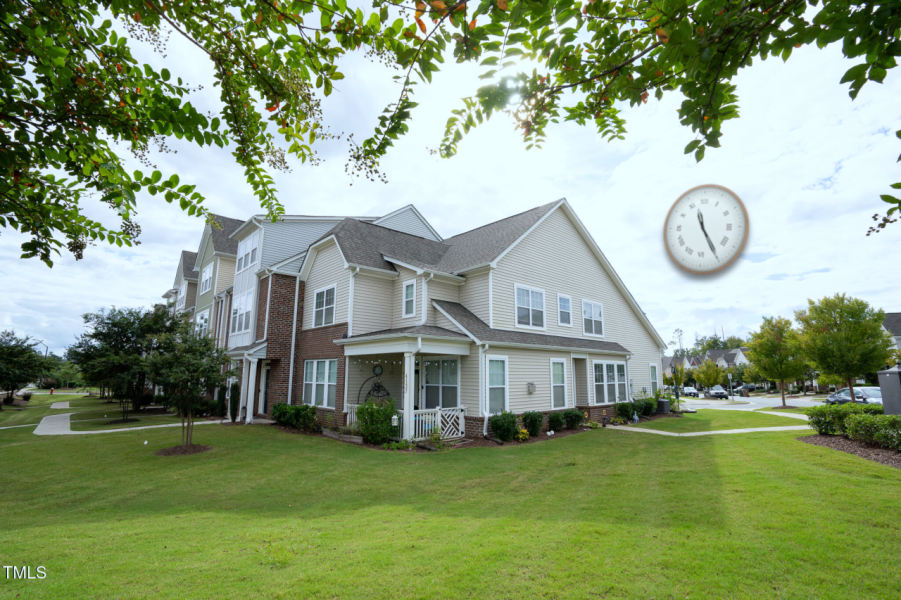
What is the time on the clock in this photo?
11:25
